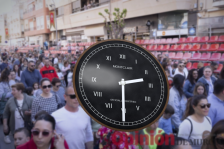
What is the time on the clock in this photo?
2:30
